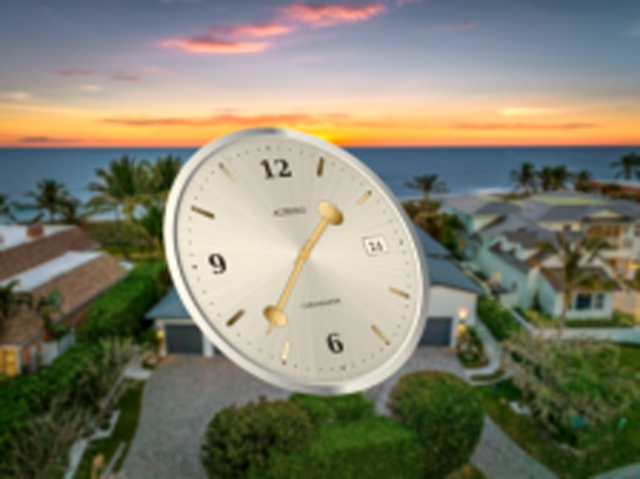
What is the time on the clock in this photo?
1:37
